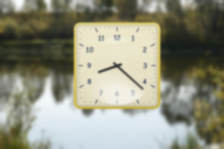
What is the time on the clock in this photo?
8:22
